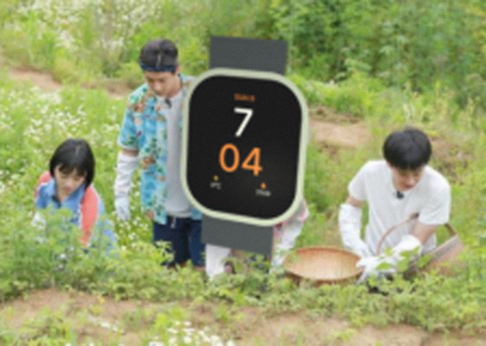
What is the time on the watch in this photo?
7:04
